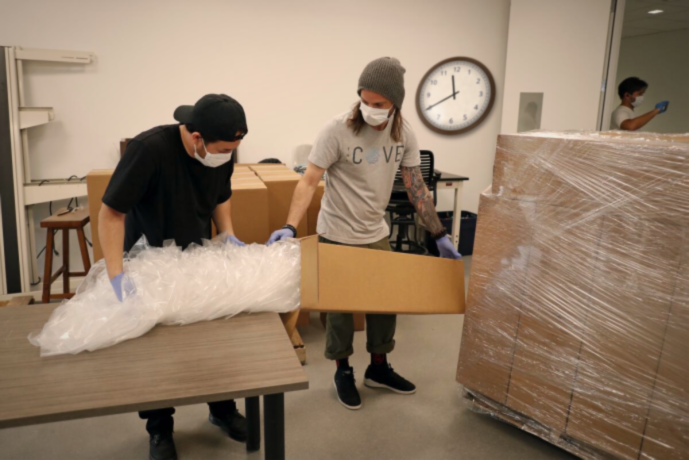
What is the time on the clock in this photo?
11:40
